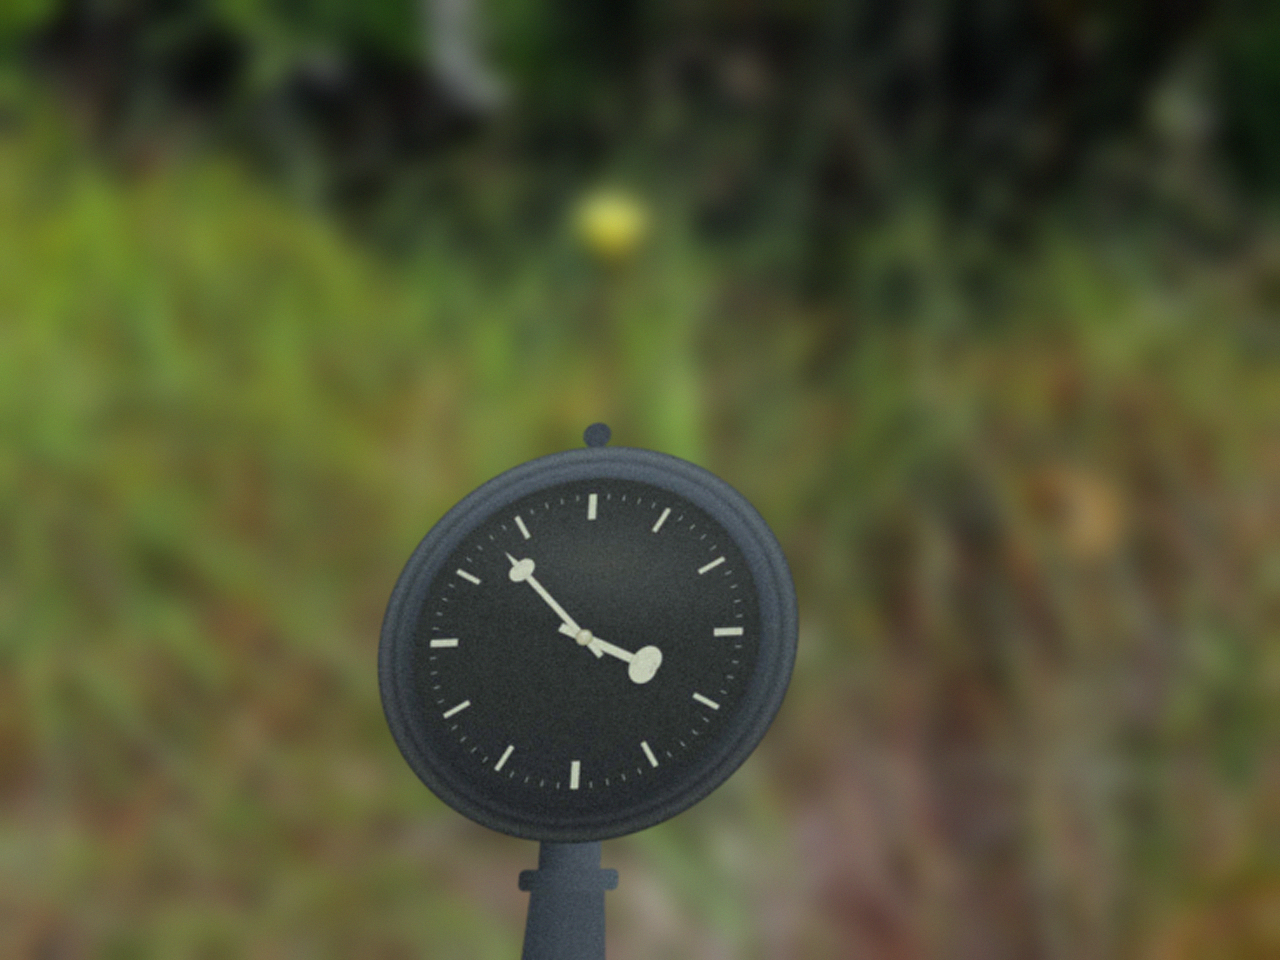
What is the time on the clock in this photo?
3:53
